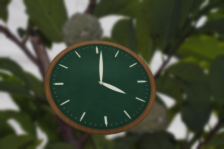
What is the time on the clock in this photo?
4:01
